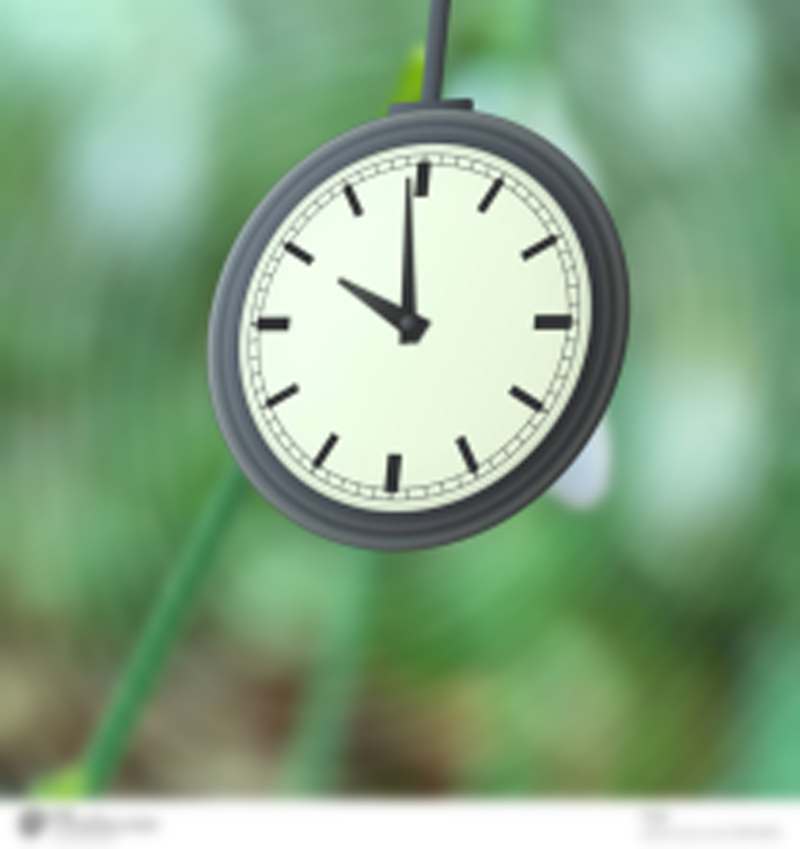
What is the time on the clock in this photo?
9:59
